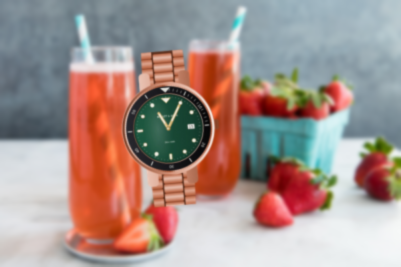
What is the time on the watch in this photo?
11:05
